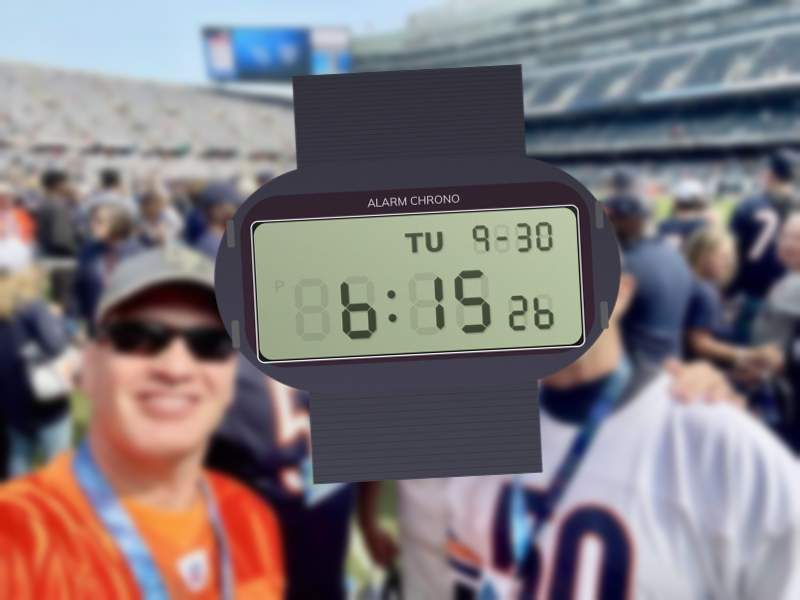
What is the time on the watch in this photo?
6:15:26
